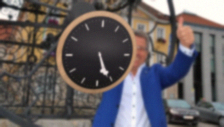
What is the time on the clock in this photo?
5:26
